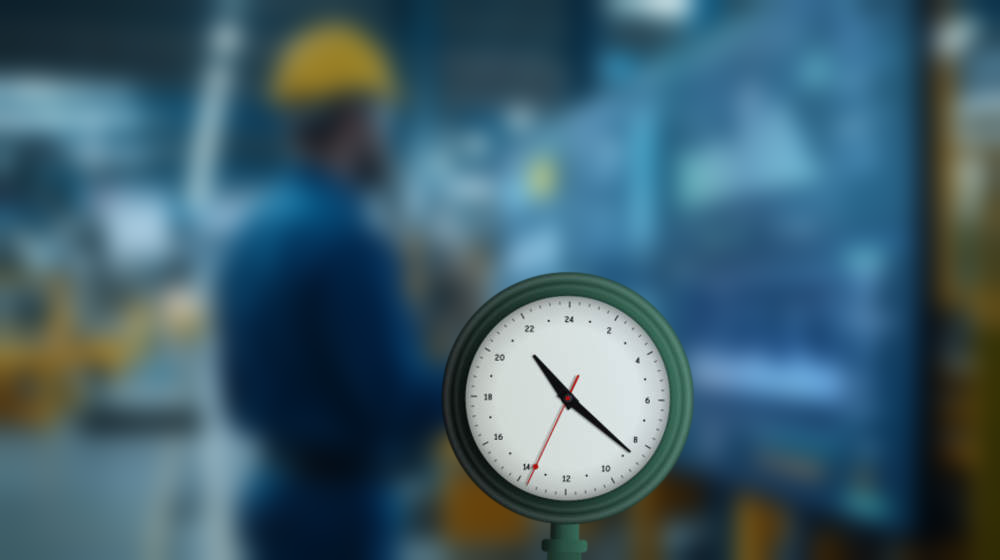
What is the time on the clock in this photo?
21:21:34
